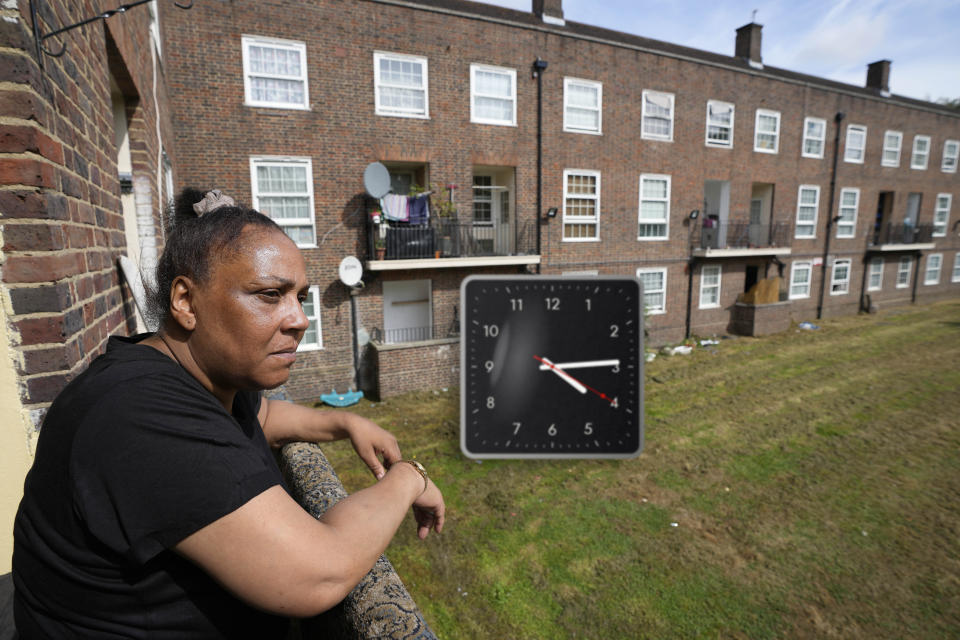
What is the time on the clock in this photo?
4:14:20
